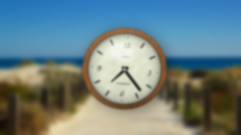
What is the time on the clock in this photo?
7:23
